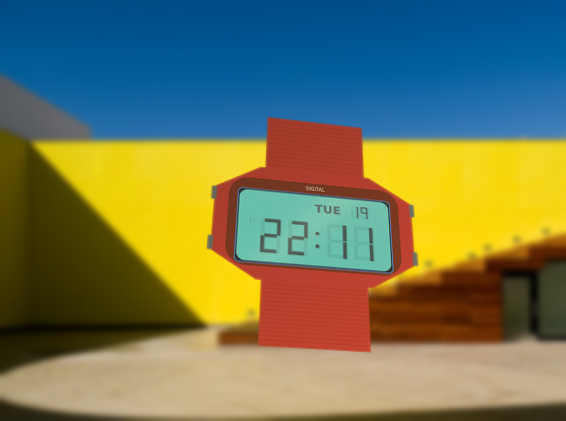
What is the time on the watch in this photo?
22:11
